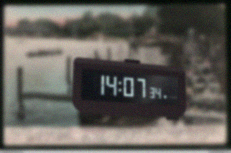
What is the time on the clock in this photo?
14:07
